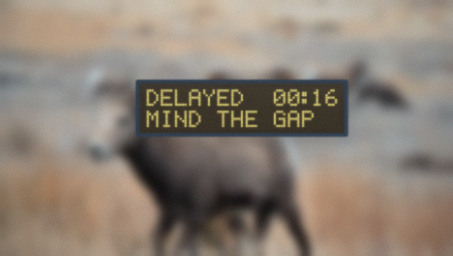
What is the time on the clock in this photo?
0:16
